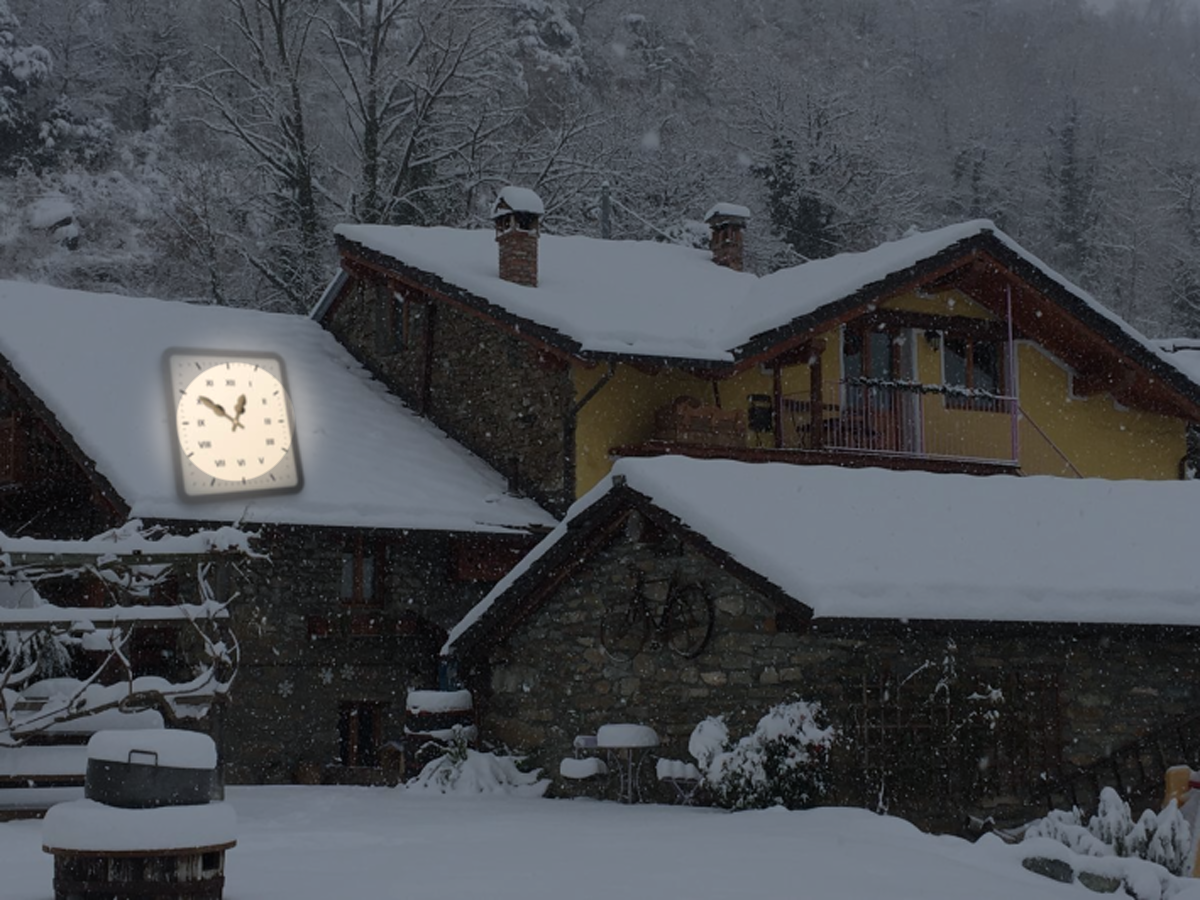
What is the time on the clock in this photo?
12:51
